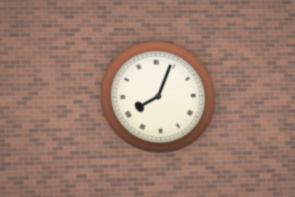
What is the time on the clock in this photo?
8:04
